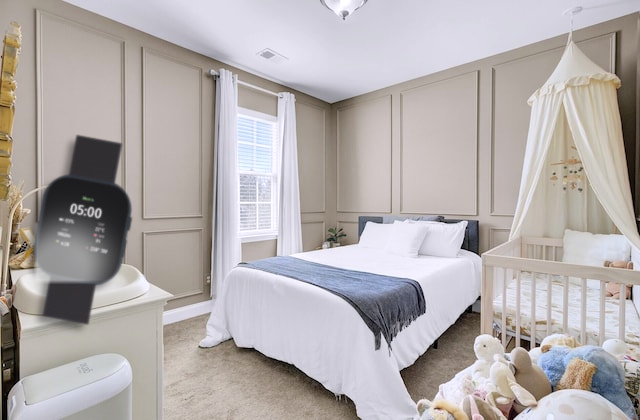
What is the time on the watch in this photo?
5:00
